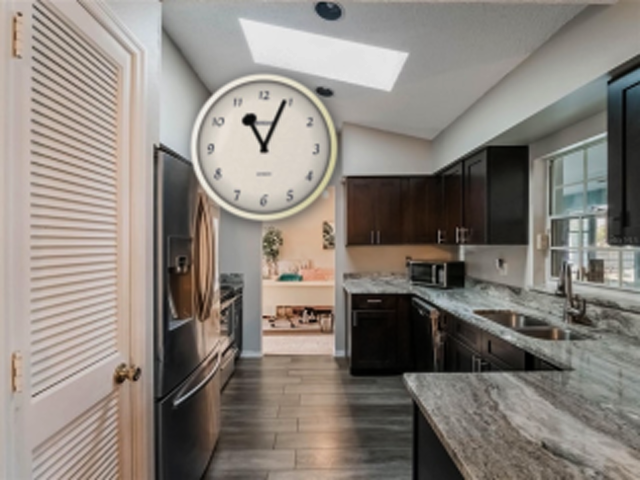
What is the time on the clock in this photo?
11:04
